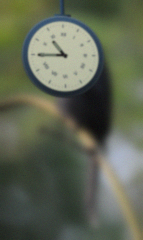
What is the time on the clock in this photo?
10:45
